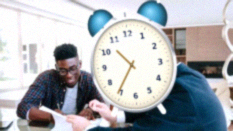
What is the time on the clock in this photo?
10:36
